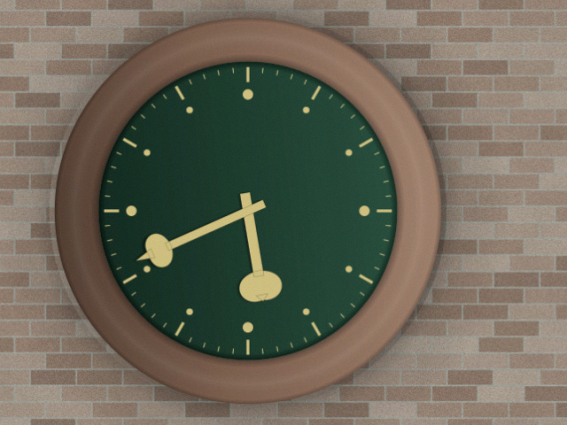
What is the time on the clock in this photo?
5:41
